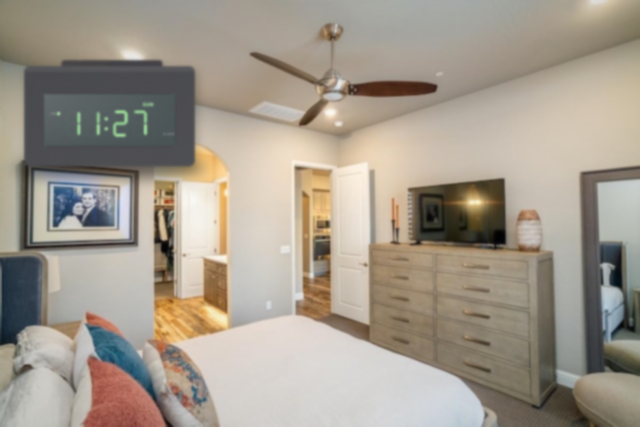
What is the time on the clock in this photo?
11:27
